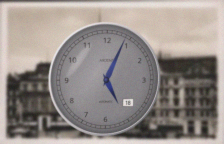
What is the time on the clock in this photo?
5:04
